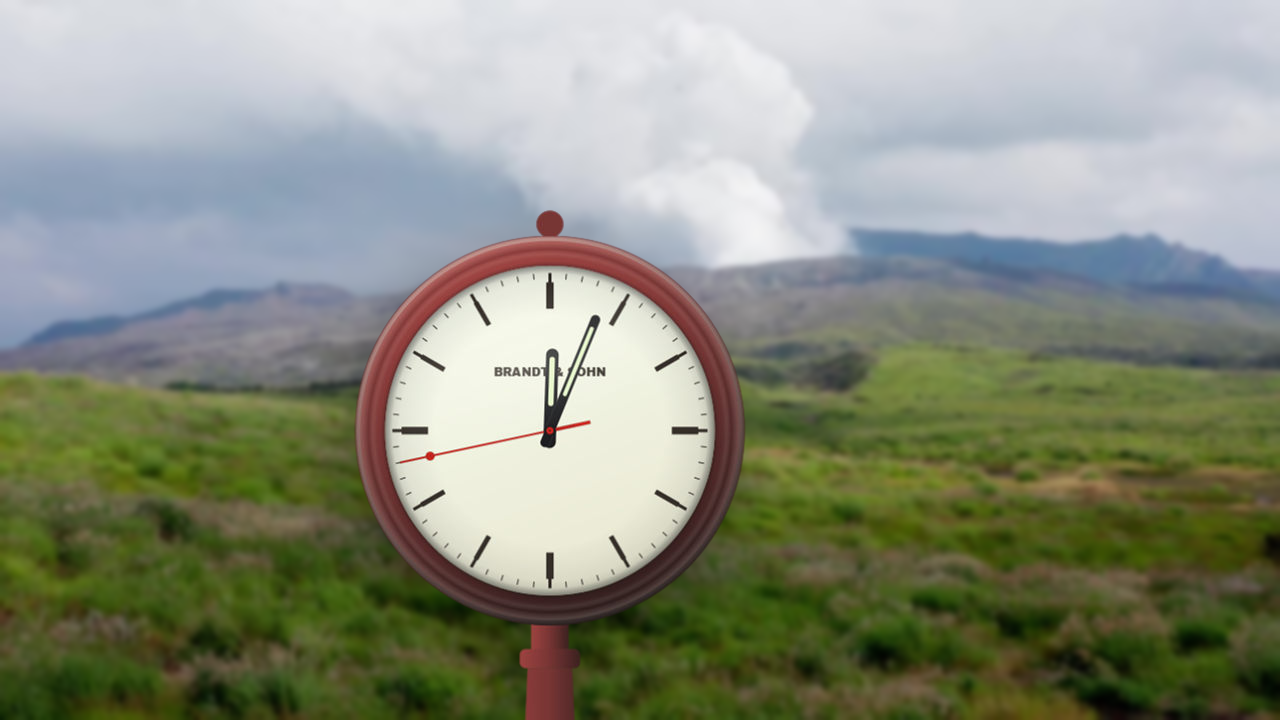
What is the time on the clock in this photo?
12:03:43
